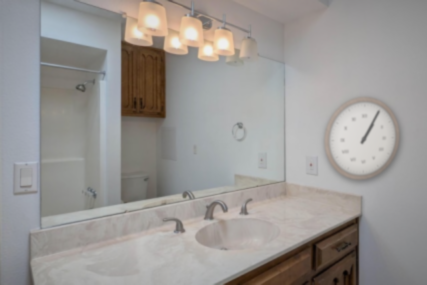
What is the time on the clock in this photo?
1:05
